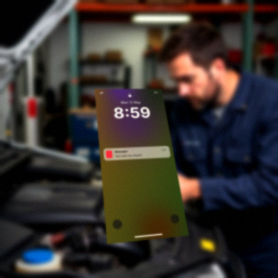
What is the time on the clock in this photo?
8:59
